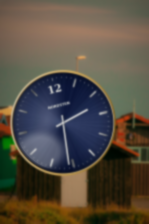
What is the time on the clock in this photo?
2:31
